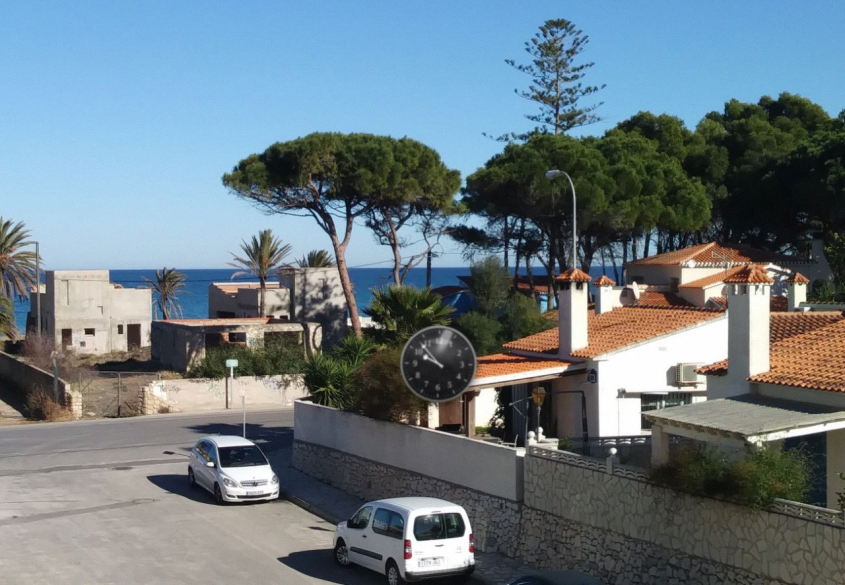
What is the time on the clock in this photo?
9:53
